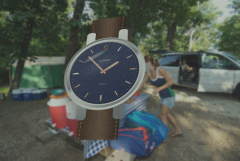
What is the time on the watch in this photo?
1:53
